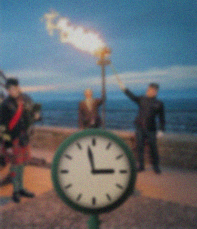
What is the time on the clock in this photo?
2:58
